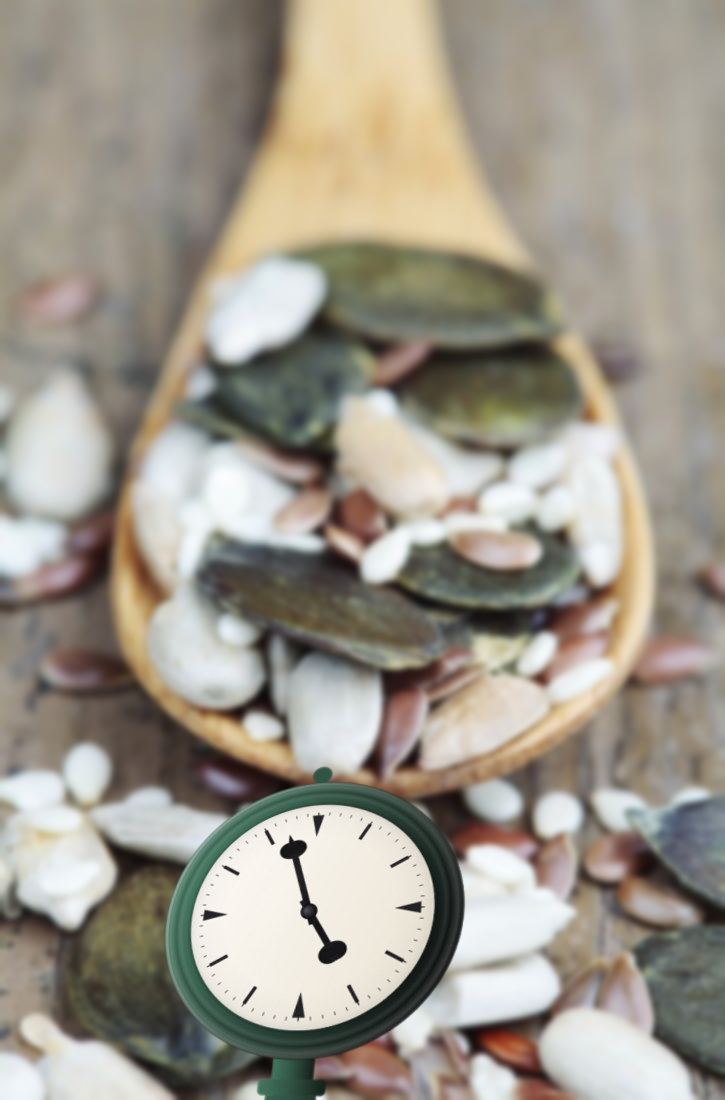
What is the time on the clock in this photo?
4:57
